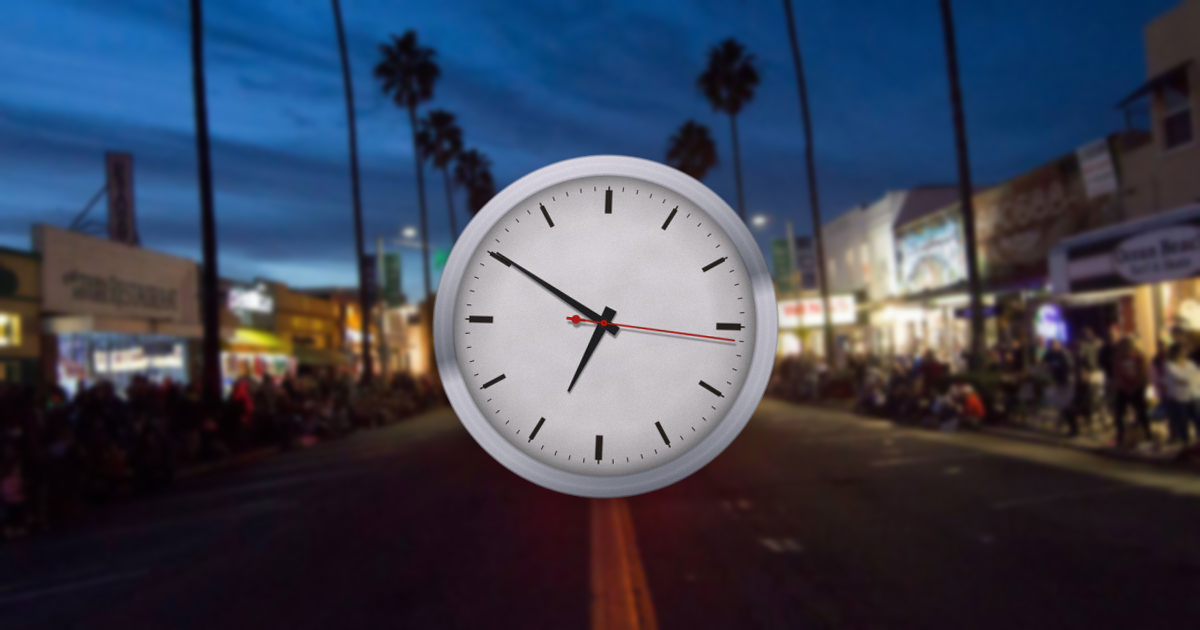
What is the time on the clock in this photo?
6:50:16
